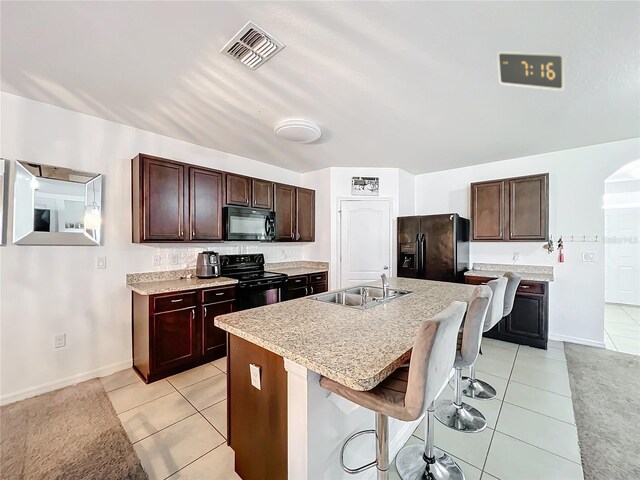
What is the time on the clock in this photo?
7:16
